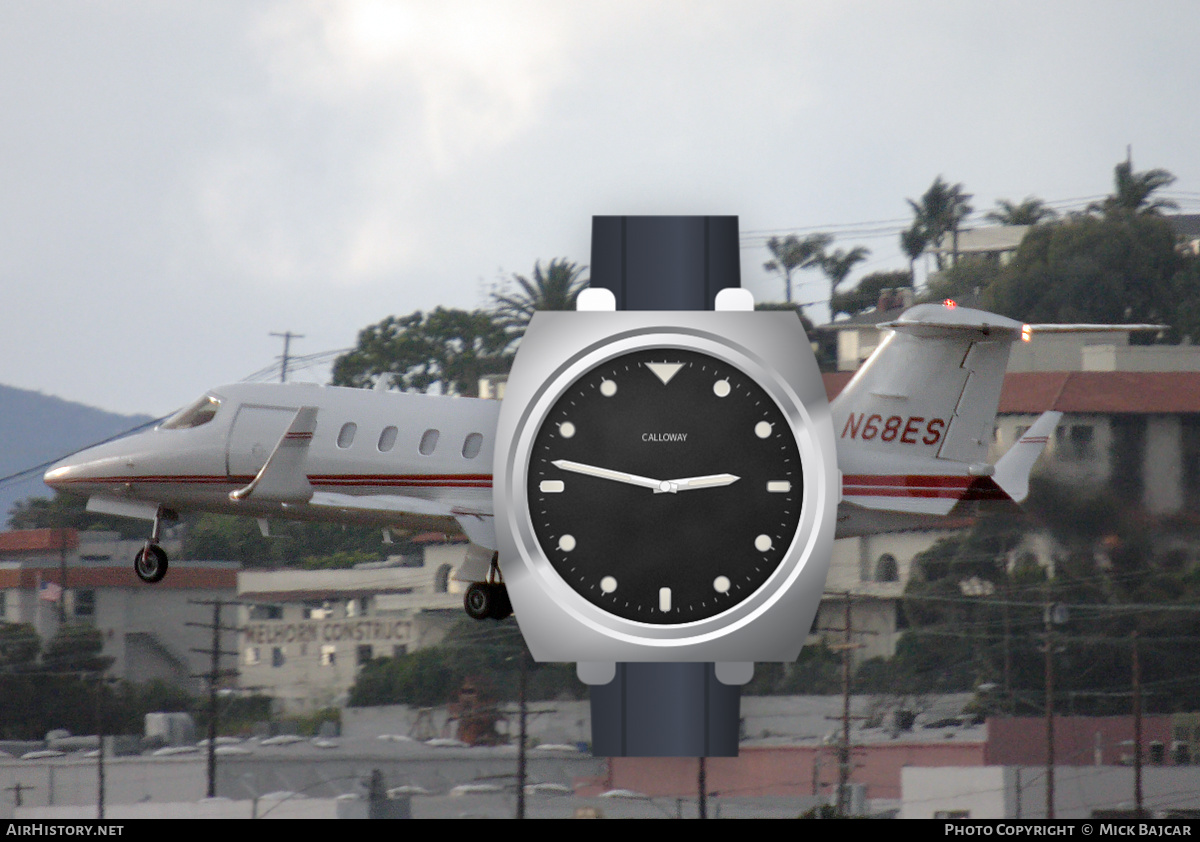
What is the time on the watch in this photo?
2:47
